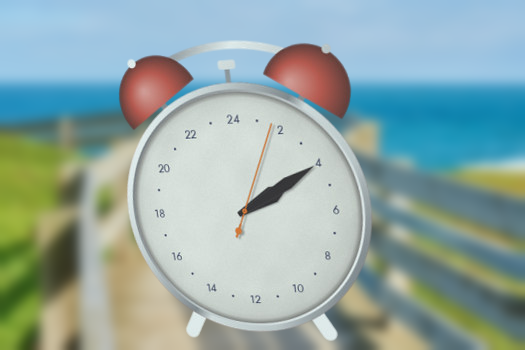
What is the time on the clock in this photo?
4:10:04
